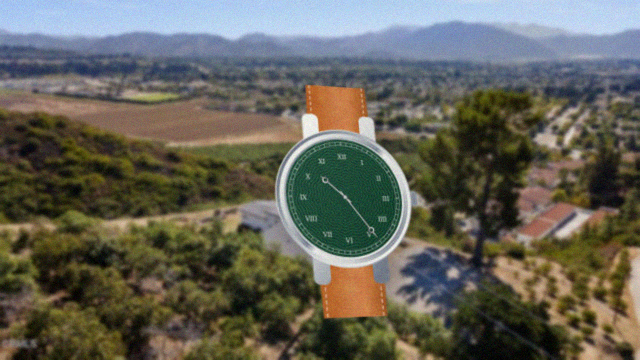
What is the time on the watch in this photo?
10:24
